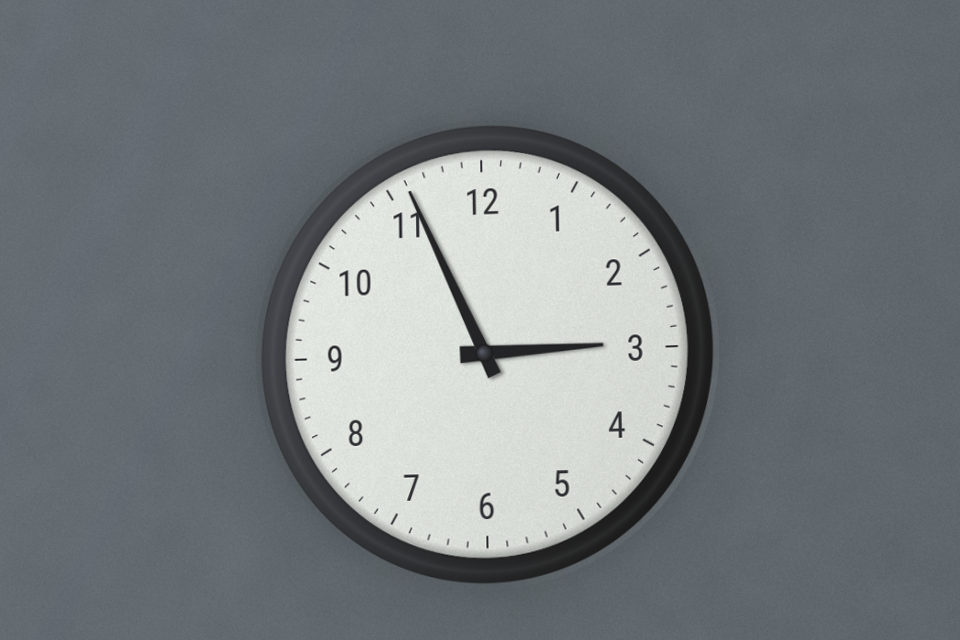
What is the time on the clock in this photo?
2:56
